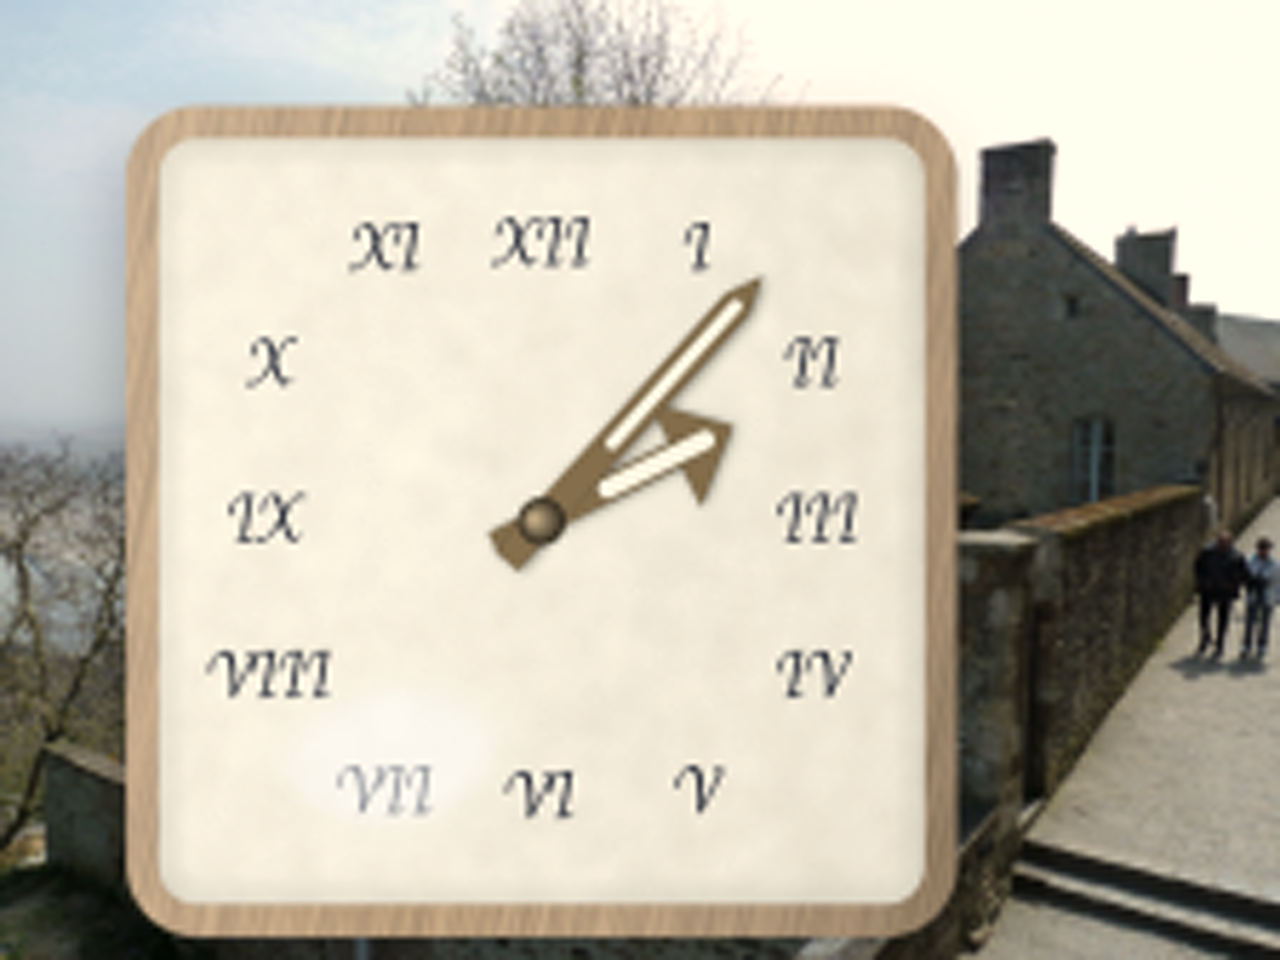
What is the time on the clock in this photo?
2:07
